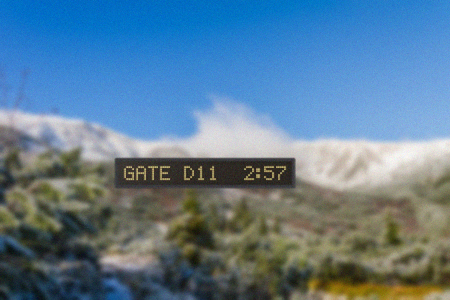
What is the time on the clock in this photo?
2:57
